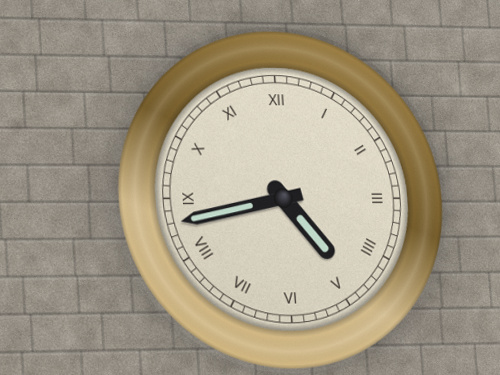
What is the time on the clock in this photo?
4:43
